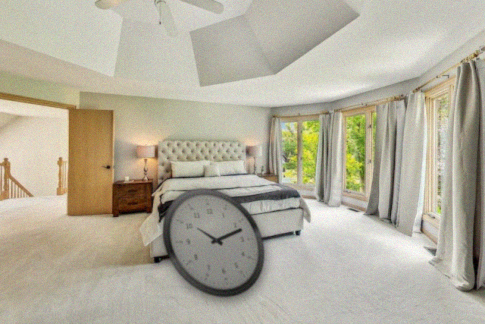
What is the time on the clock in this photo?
10:12
